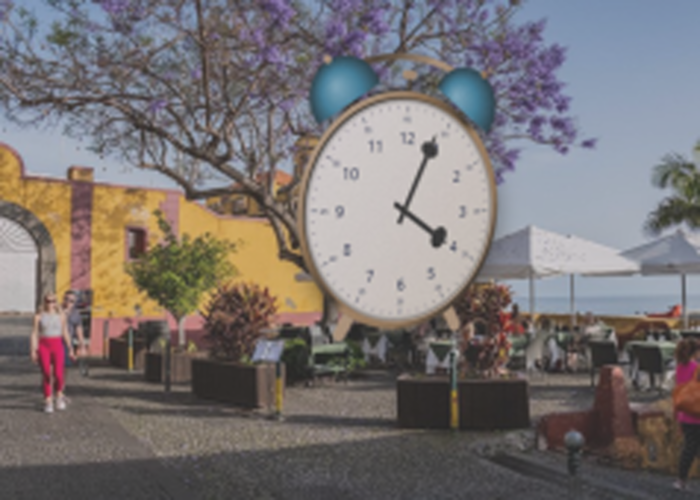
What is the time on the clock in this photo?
4:04
